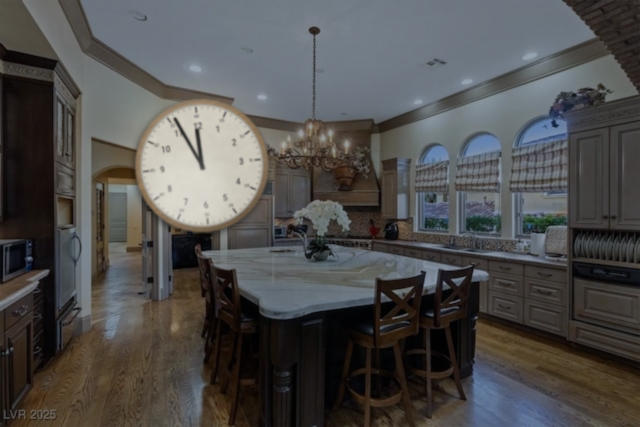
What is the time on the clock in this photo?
11:56
